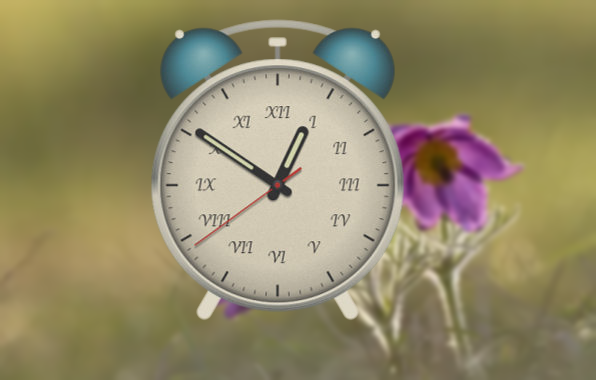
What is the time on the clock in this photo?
12:50:39
